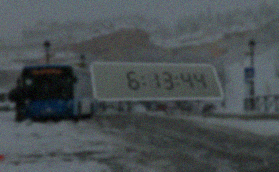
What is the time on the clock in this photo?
6:13:44
